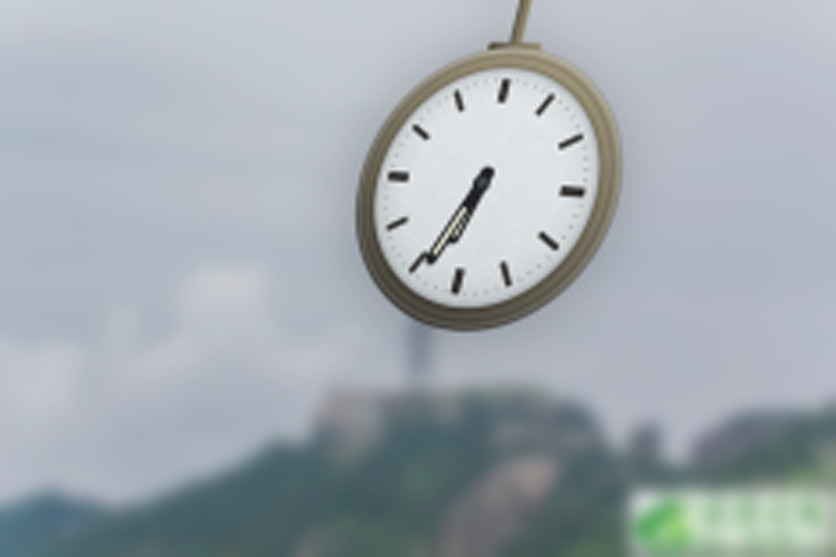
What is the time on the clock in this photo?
6:34
